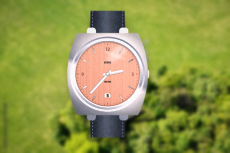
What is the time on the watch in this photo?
2:37
